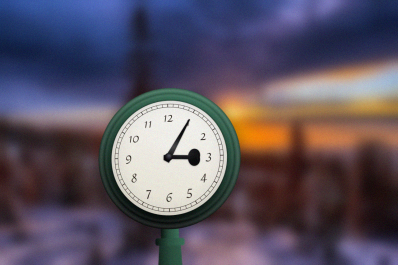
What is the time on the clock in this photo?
3:05
